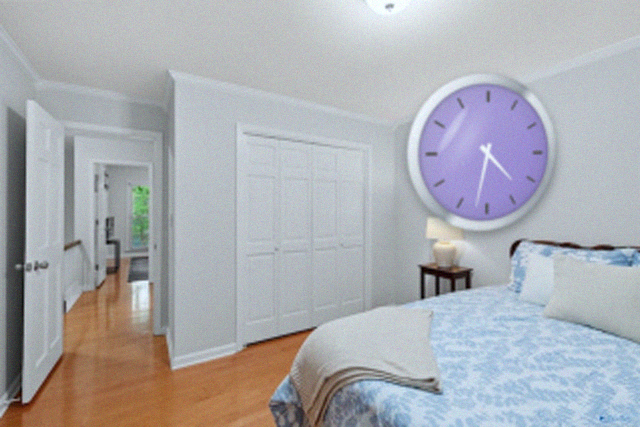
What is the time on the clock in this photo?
4:32
